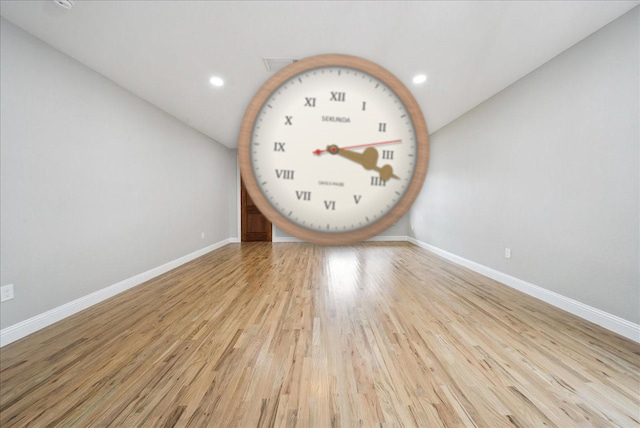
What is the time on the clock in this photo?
3:18:13
